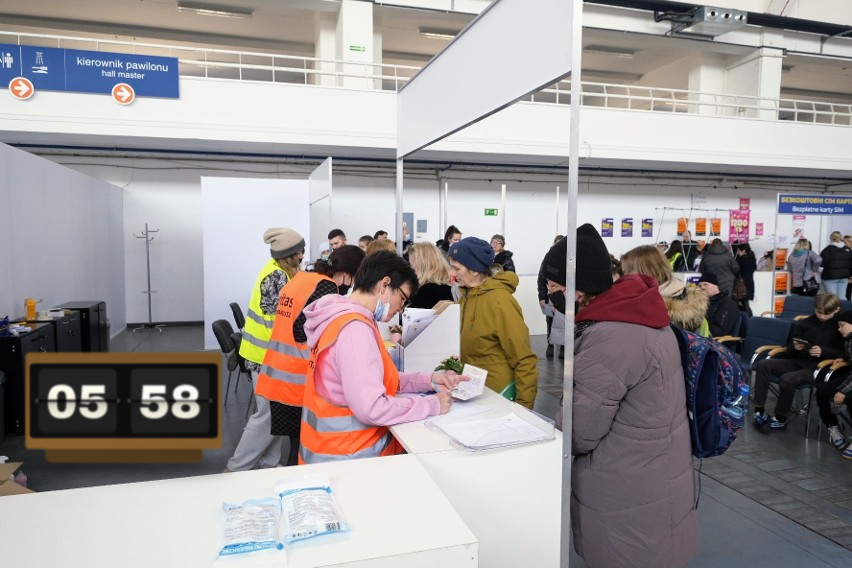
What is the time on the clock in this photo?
5:58
